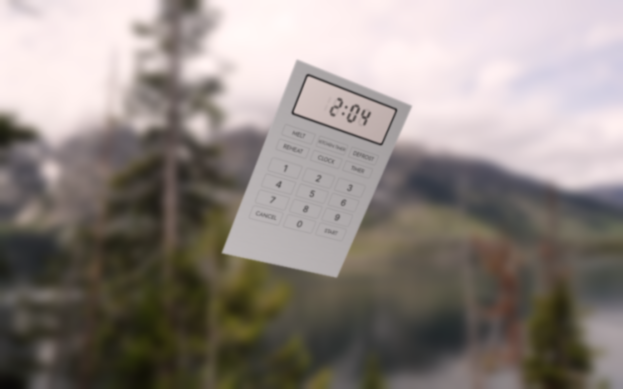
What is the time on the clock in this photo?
2:04
